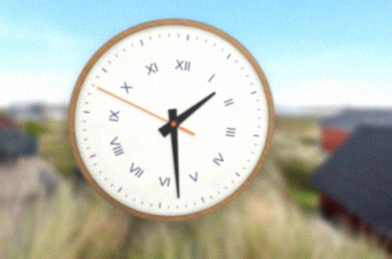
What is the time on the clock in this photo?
1:27:48
